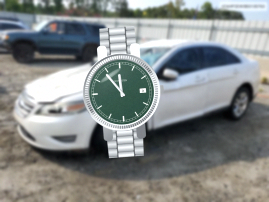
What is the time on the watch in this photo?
11:54
